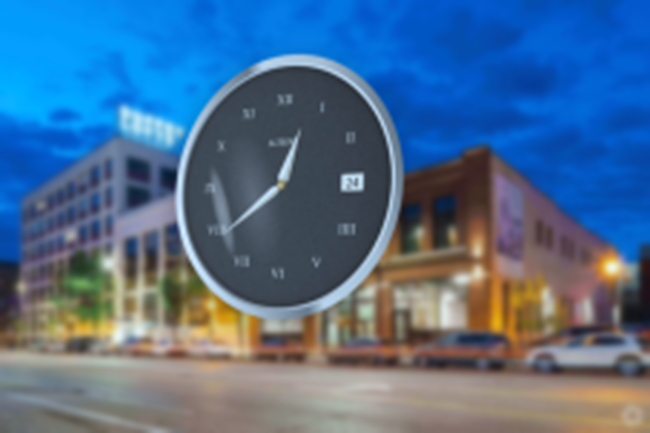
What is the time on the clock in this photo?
12:39
